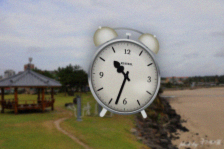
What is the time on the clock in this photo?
10:33
